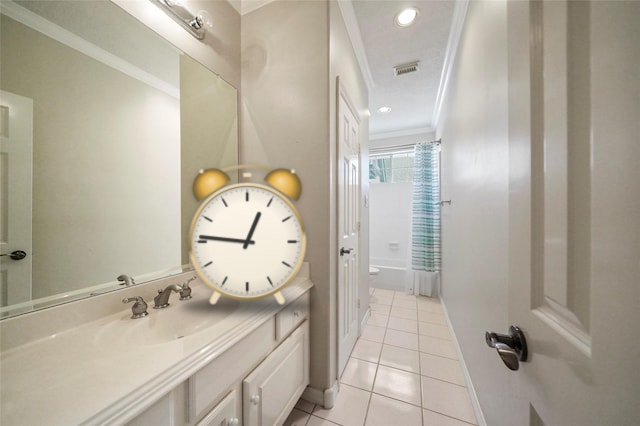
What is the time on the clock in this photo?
12:46
